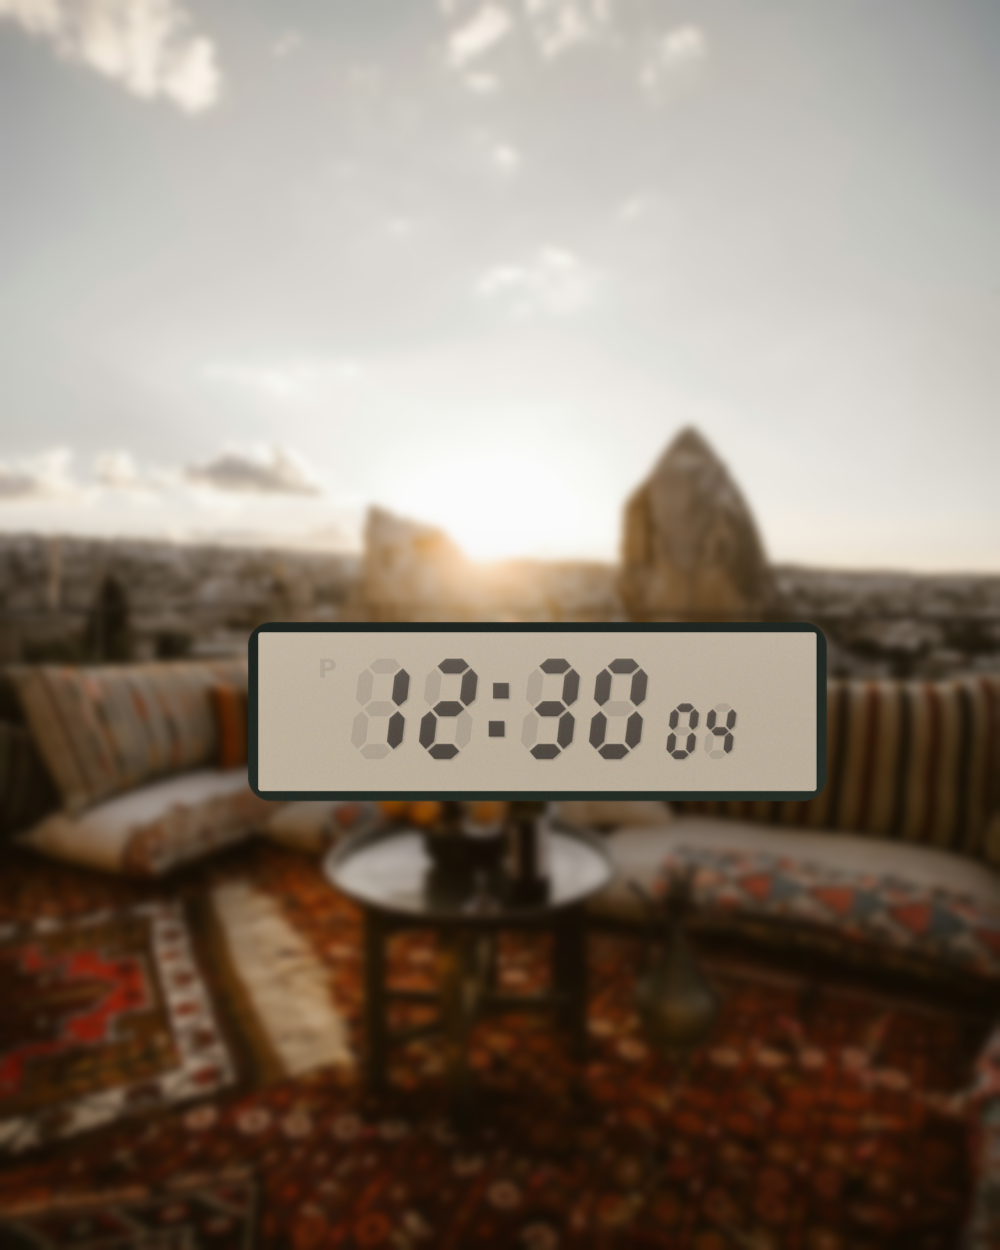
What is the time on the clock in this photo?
12:30:04
